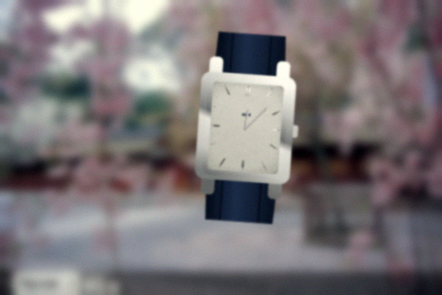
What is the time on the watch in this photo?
12:07
